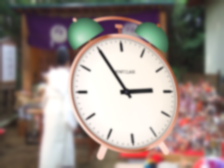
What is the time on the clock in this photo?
2:55
